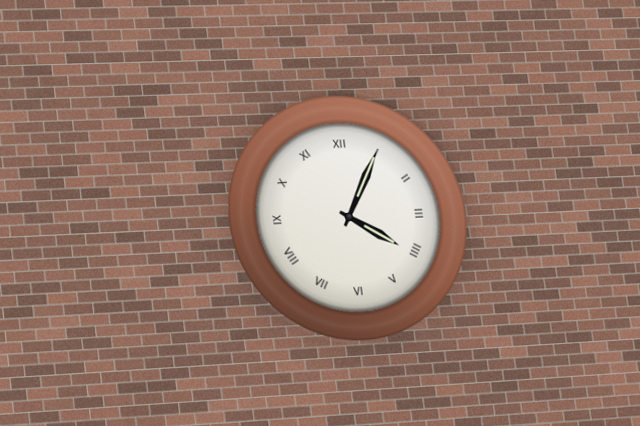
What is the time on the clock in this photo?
4:05
